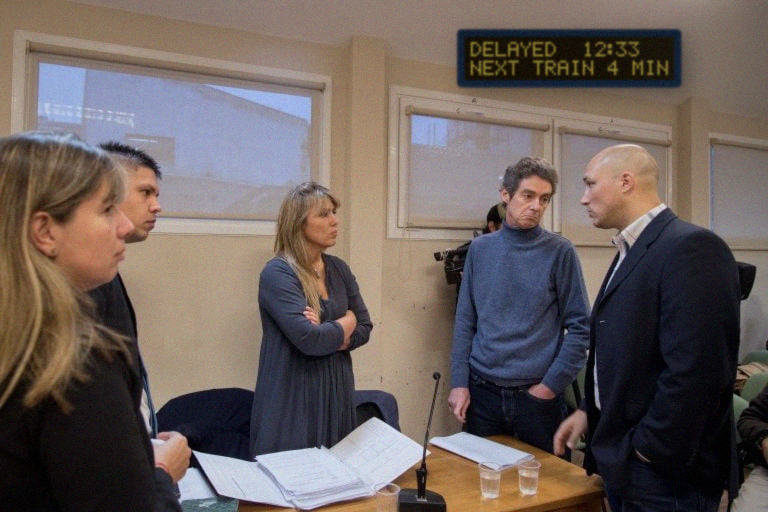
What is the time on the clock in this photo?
12:33
